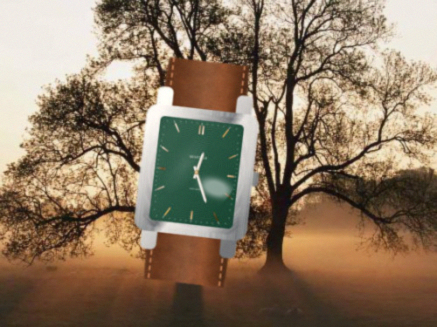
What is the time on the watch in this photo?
12:26
